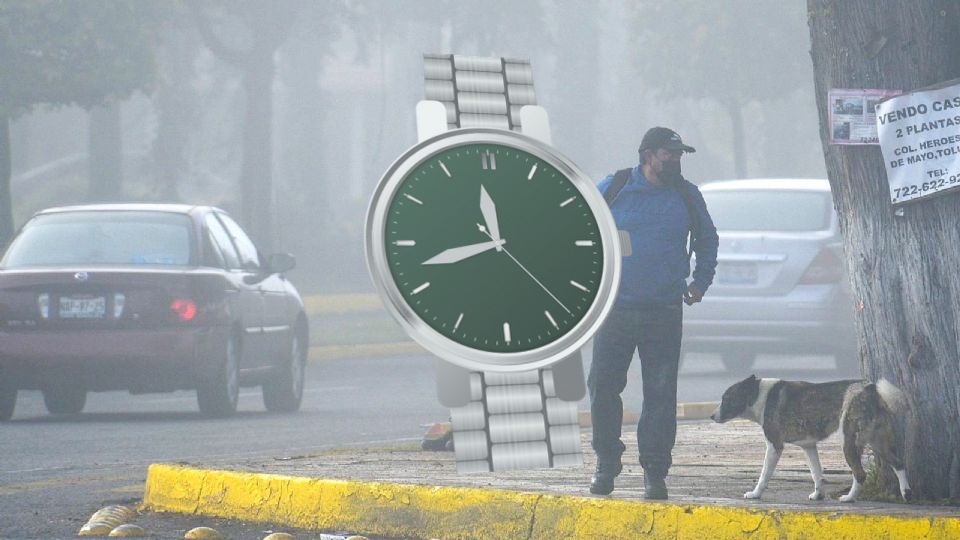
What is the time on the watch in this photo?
11:42:23
